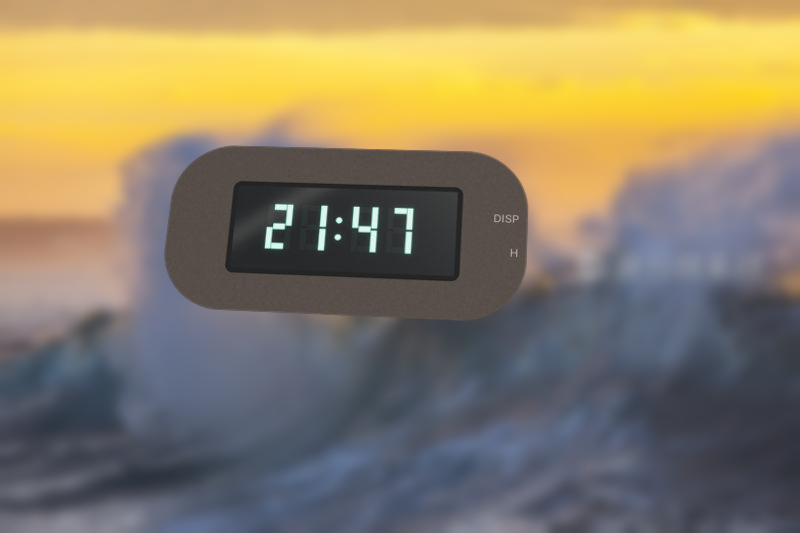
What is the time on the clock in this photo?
21:47
